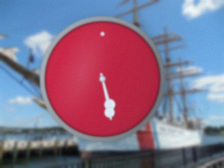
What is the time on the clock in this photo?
5:28
